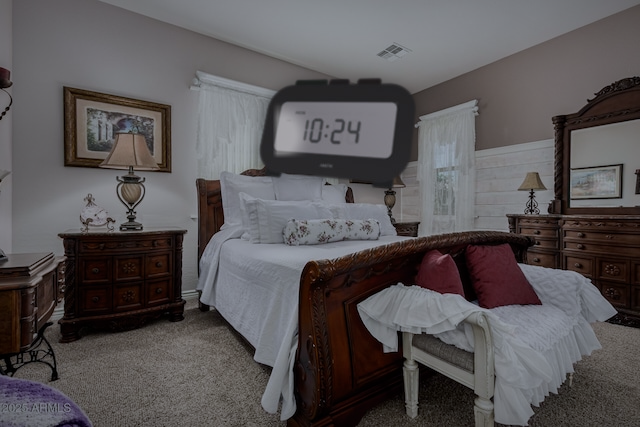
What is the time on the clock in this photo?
10:24
